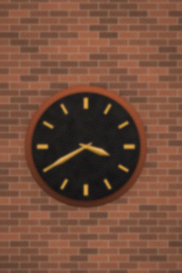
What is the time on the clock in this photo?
3:40
